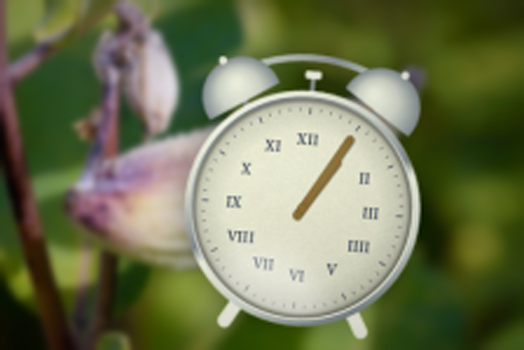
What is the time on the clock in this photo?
1:05
